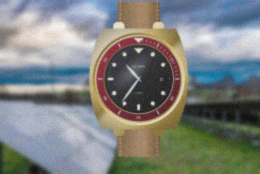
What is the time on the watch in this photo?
10:36
